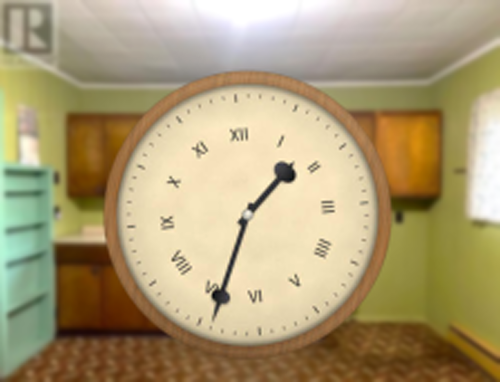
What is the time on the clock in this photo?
1:34
